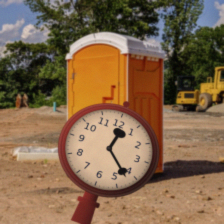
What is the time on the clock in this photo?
12:22
